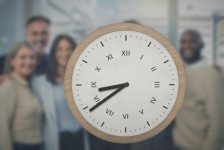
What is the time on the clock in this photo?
8:39
